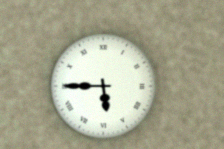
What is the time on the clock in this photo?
5:45
